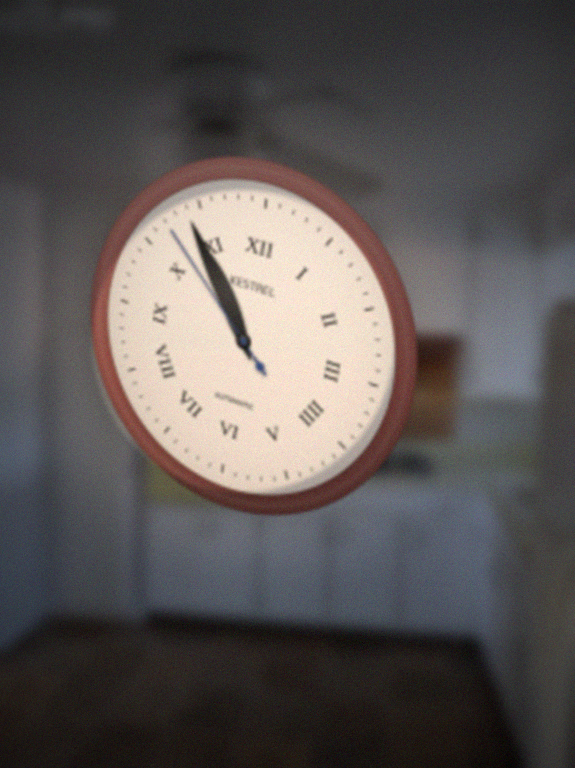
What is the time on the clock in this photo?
10:53:52
